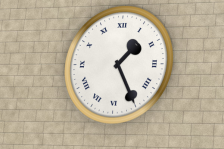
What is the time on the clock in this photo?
1:25
